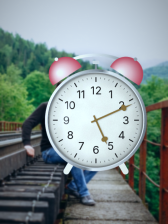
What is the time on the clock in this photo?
5:11
